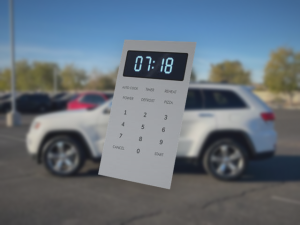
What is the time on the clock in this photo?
7:18
